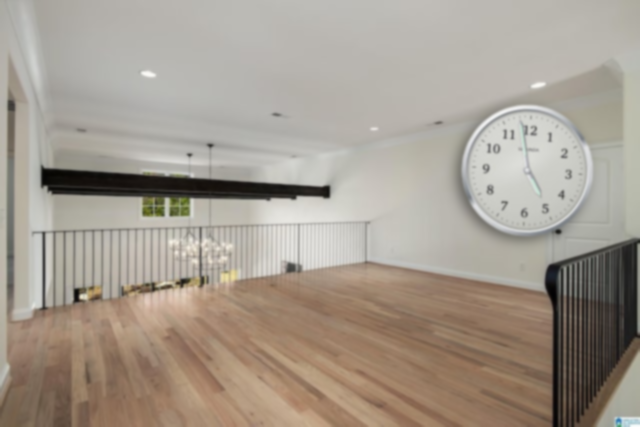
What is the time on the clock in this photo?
4:58
